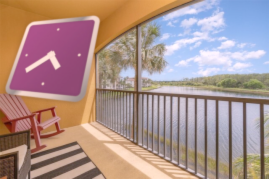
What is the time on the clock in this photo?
4:39
